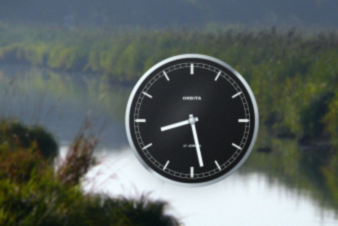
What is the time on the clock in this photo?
8:28
